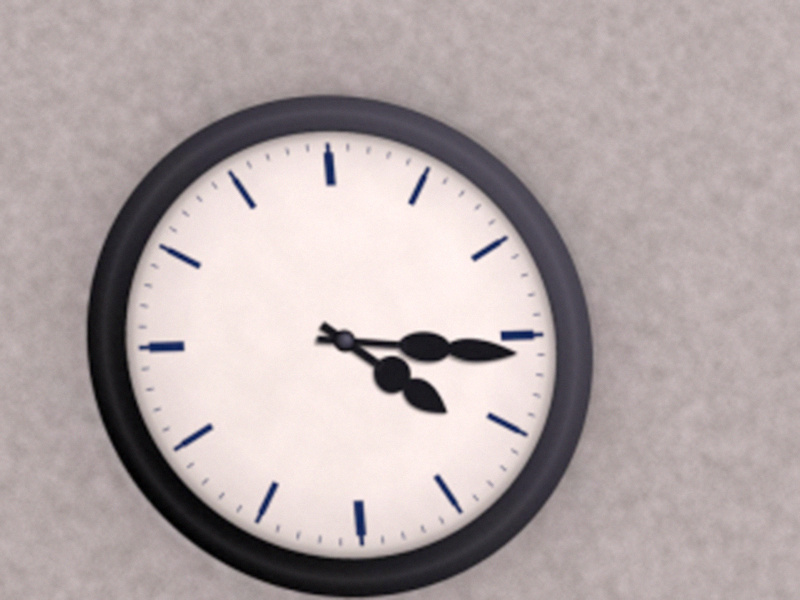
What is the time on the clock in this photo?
4:16
